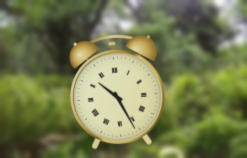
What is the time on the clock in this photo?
10:26
